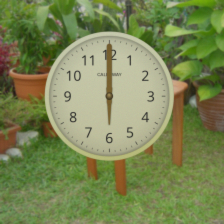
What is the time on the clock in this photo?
6:00
